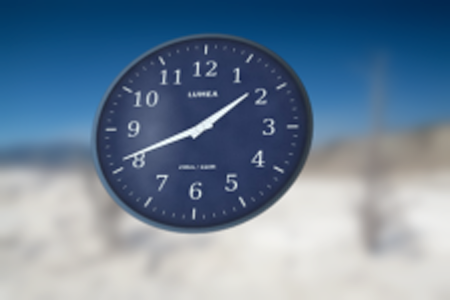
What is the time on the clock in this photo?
1:41
